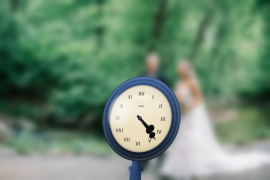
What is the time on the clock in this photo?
4:23
